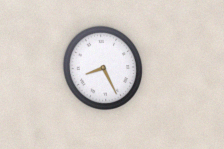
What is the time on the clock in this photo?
8:26
